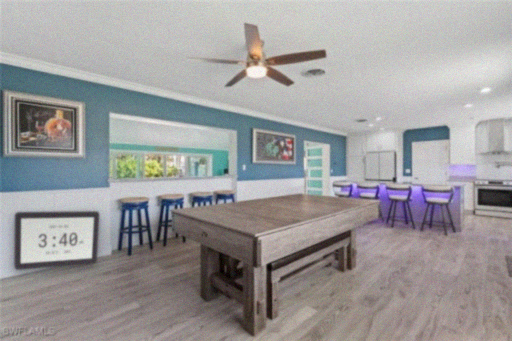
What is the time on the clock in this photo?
3:40
